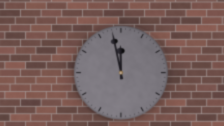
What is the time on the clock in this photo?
11:58
